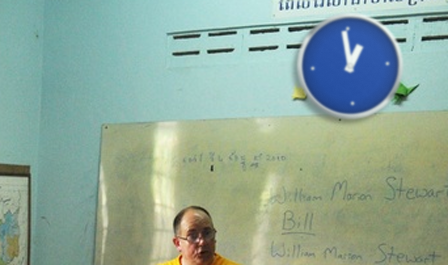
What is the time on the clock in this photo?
12:59
